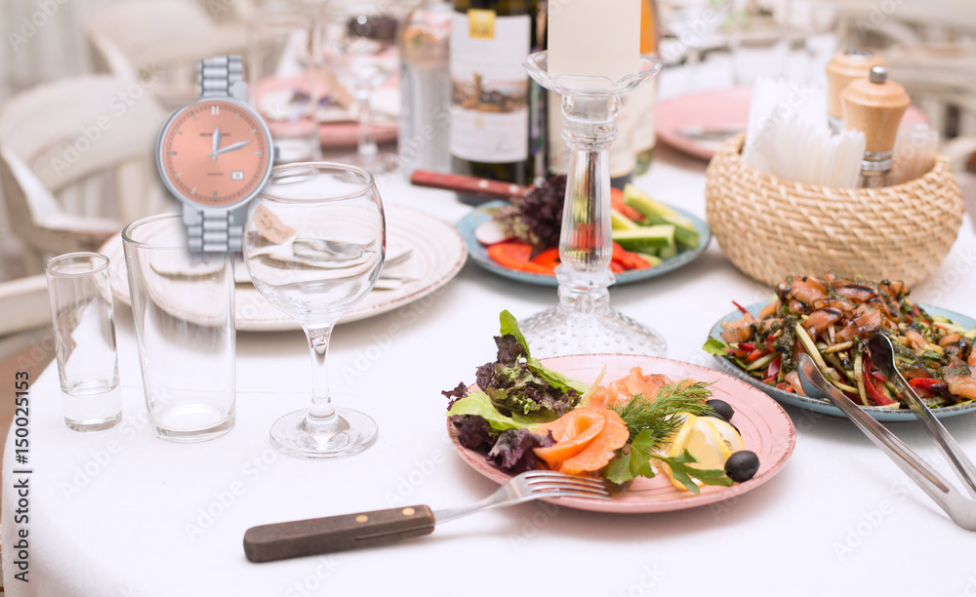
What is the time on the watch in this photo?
12:12
